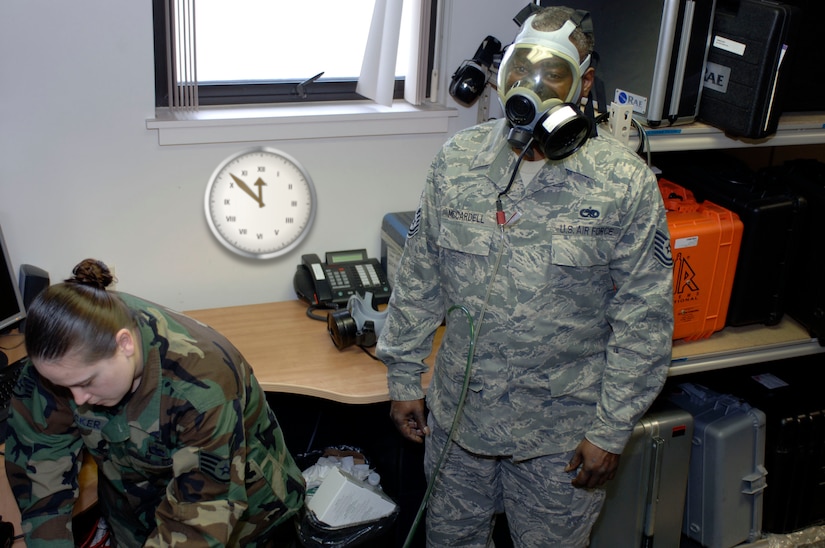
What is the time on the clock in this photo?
11:52
